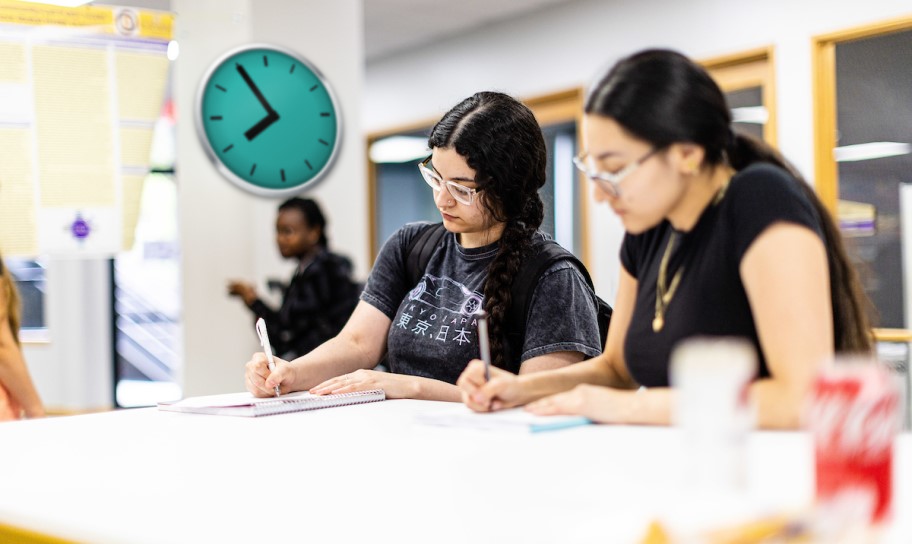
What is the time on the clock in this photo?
7:55
